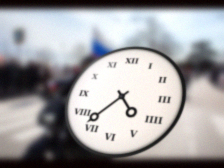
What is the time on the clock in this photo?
4:37
